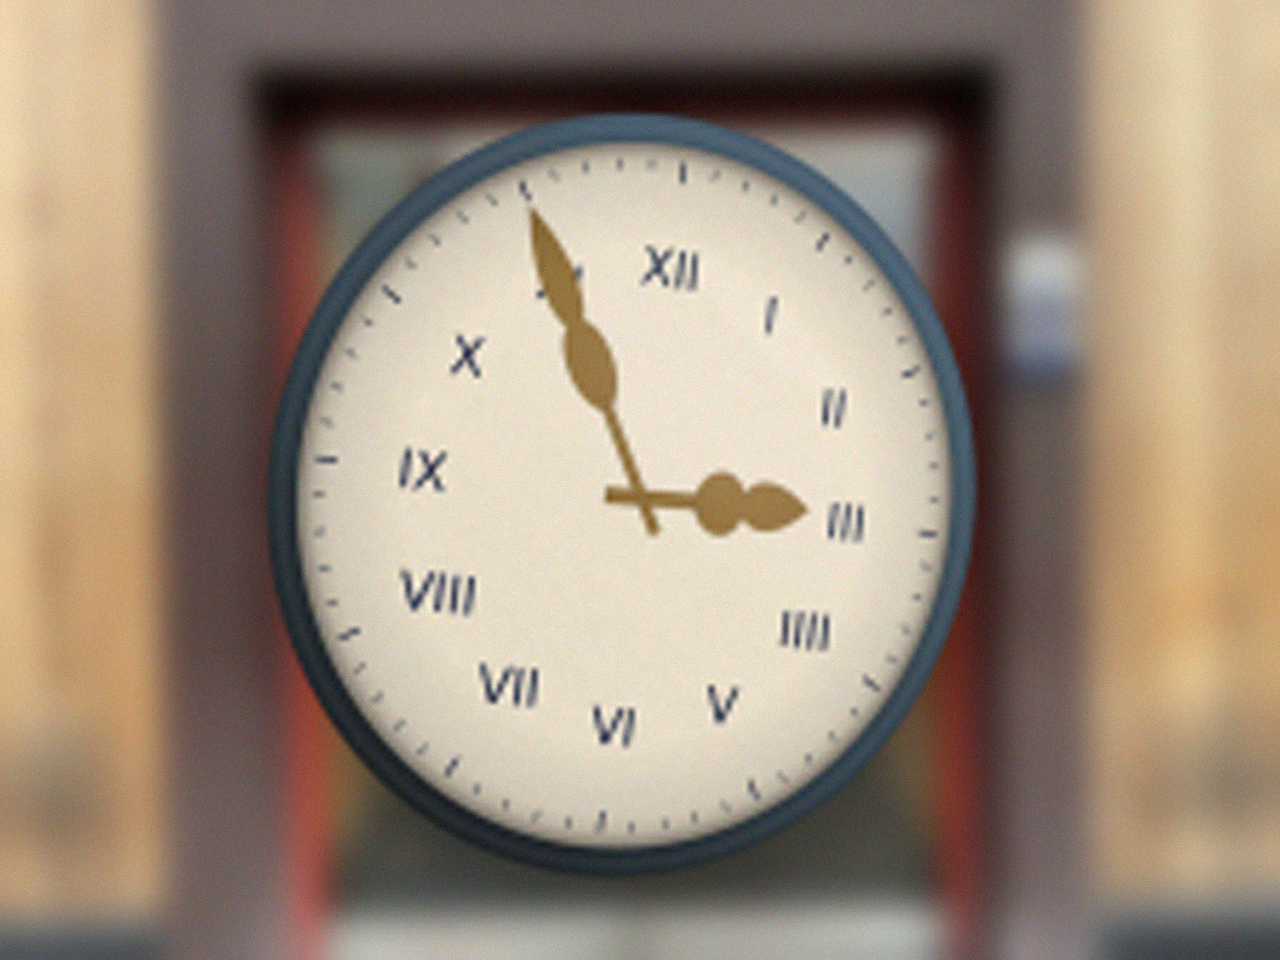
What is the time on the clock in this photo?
2:55
